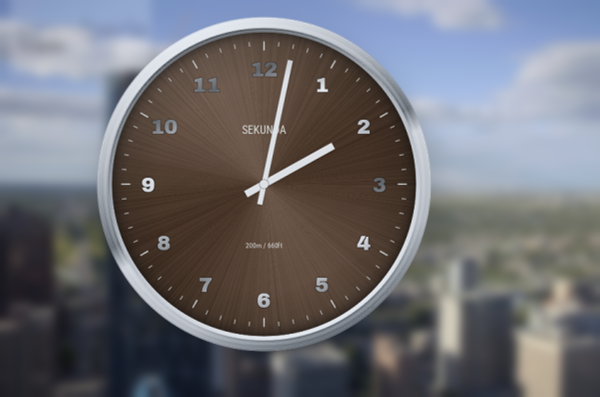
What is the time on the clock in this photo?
2:02
